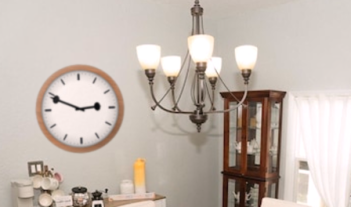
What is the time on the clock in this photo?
2:49
